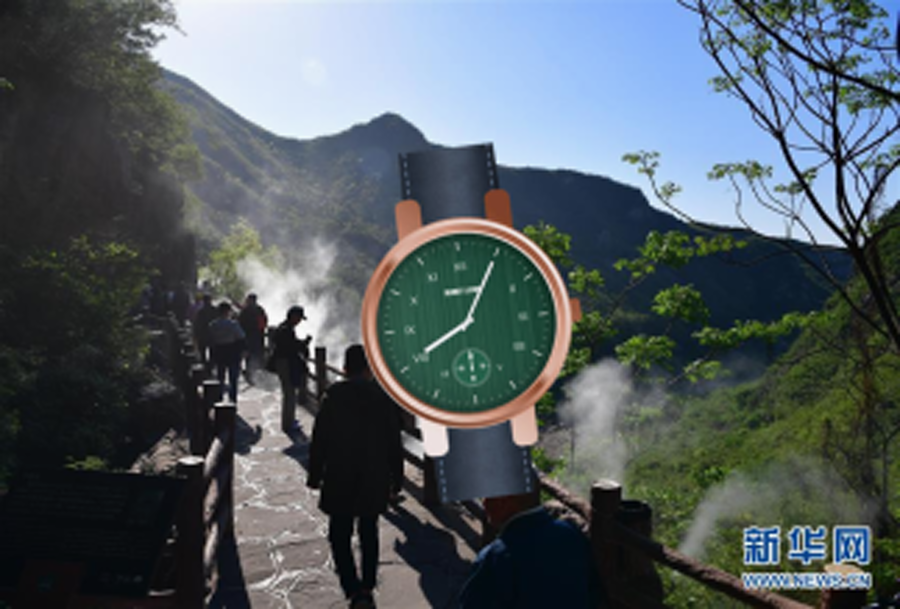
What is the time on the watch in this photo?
8:05
